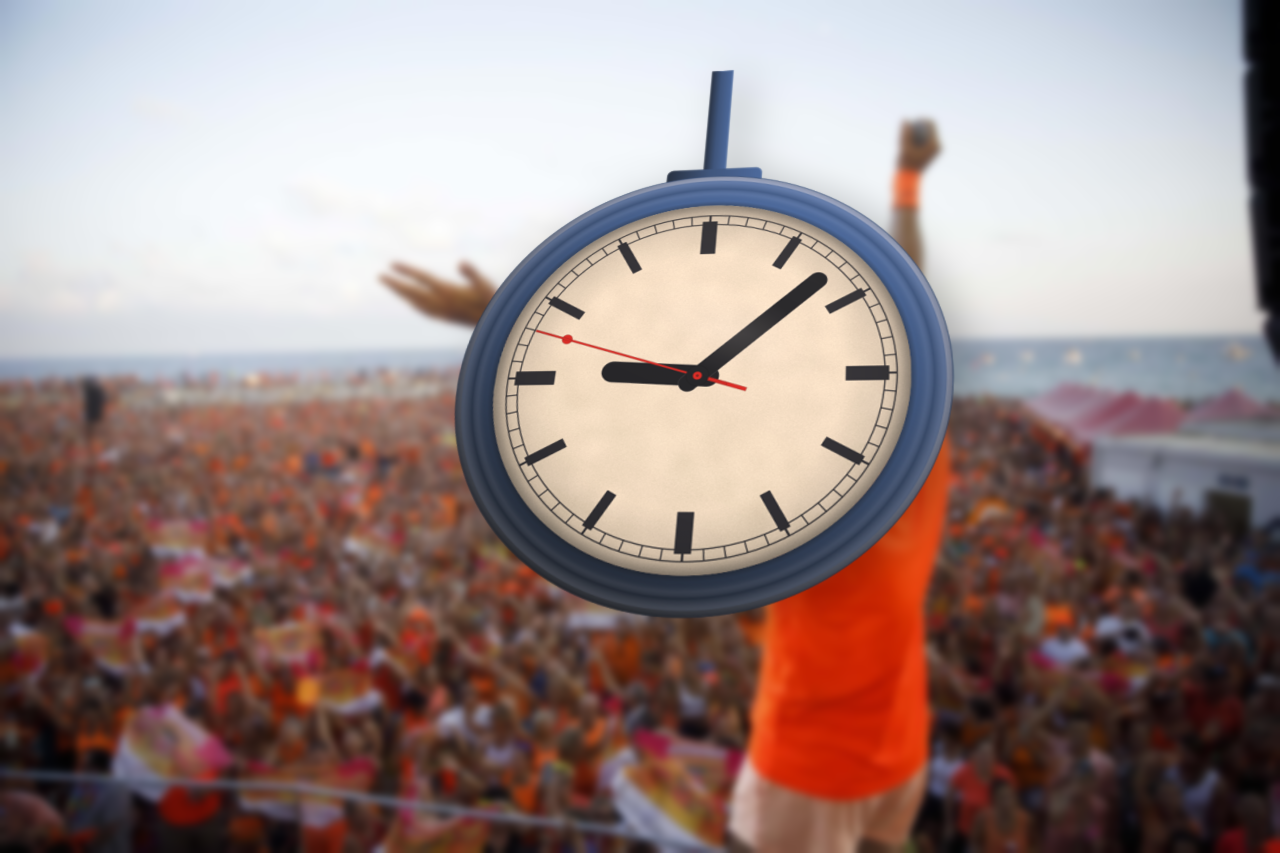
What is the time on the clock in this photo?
9:07:48
